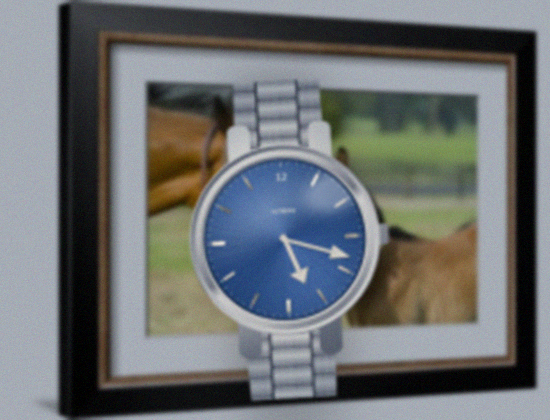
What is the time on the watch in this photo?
5:18
